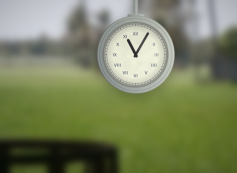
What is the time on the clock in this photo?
11:05
